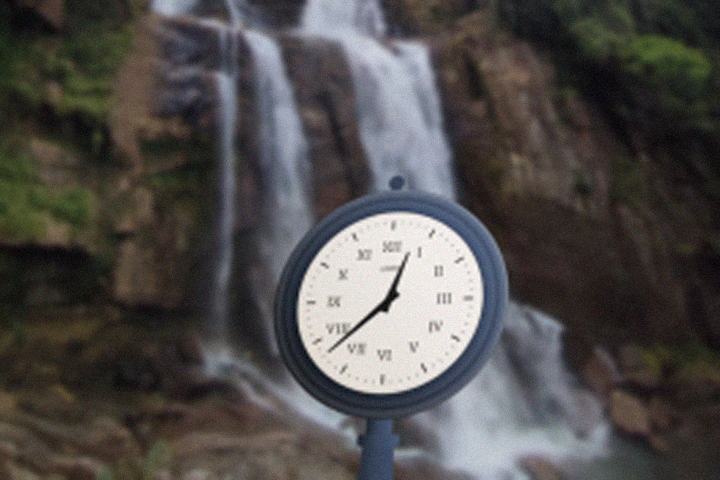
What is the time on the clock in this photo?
12:38
